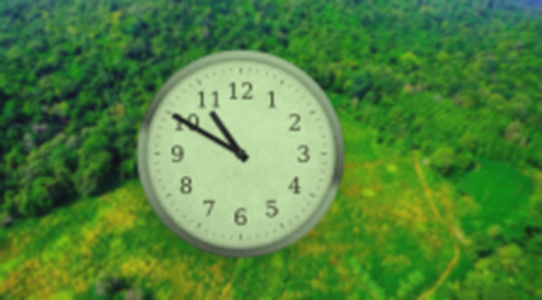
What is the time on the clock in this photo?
10:50
